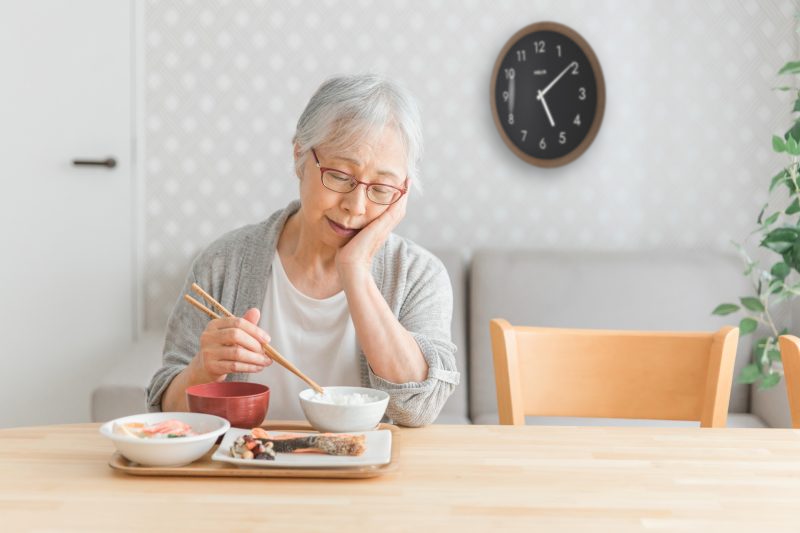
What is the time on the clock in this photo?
5:09
